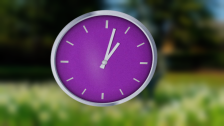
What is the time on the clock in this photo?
1:02
